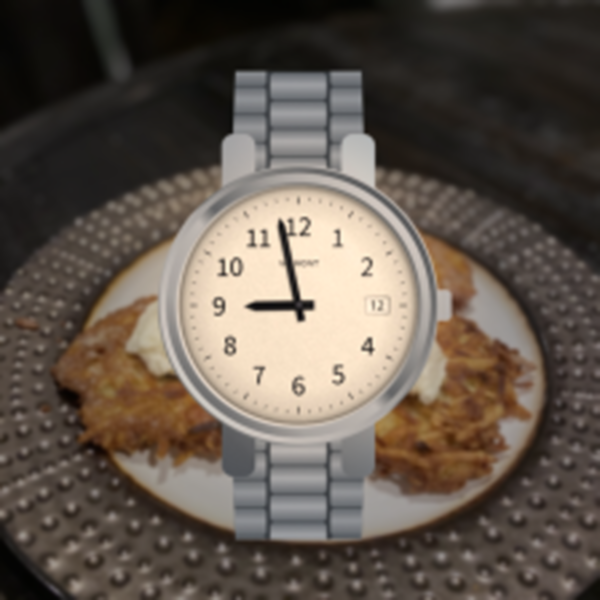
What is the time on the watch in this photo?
8:58
